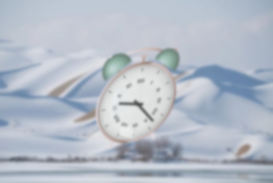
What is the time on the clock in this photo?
9:23
